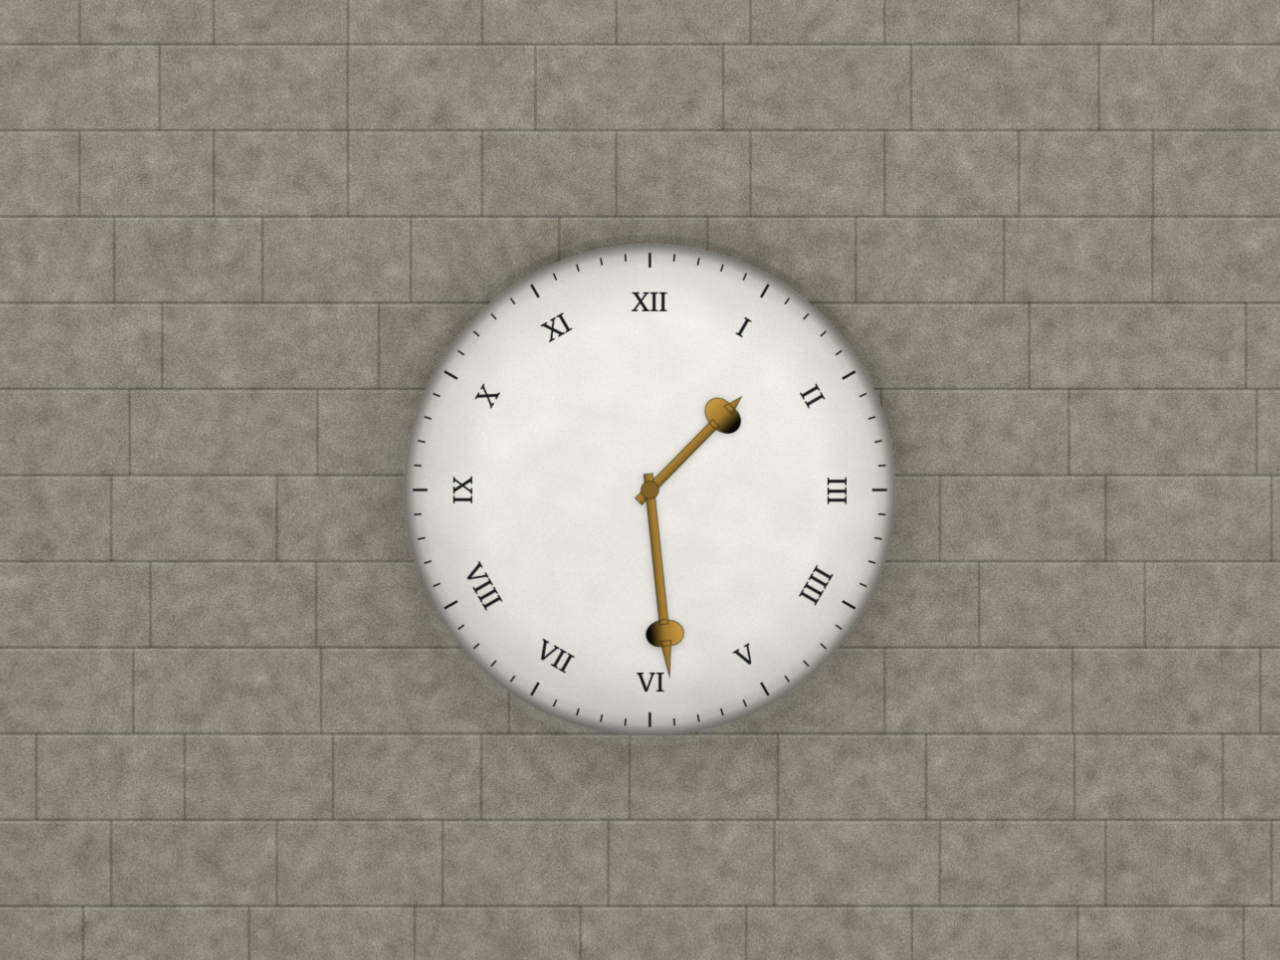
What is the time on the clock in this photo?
1:29
